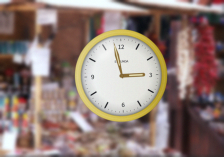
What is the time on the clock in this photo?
2:58
